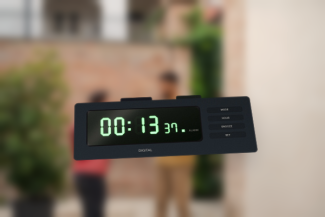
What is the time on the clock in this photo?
0:13:37
